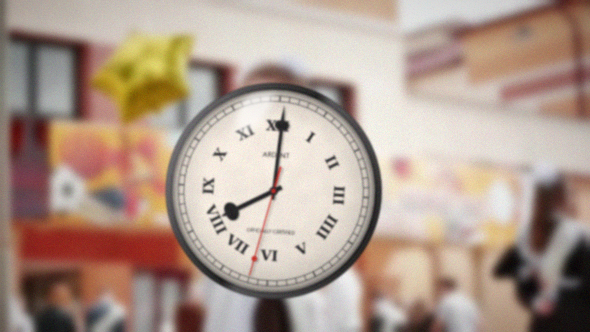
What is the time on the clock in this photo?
8:00:32
